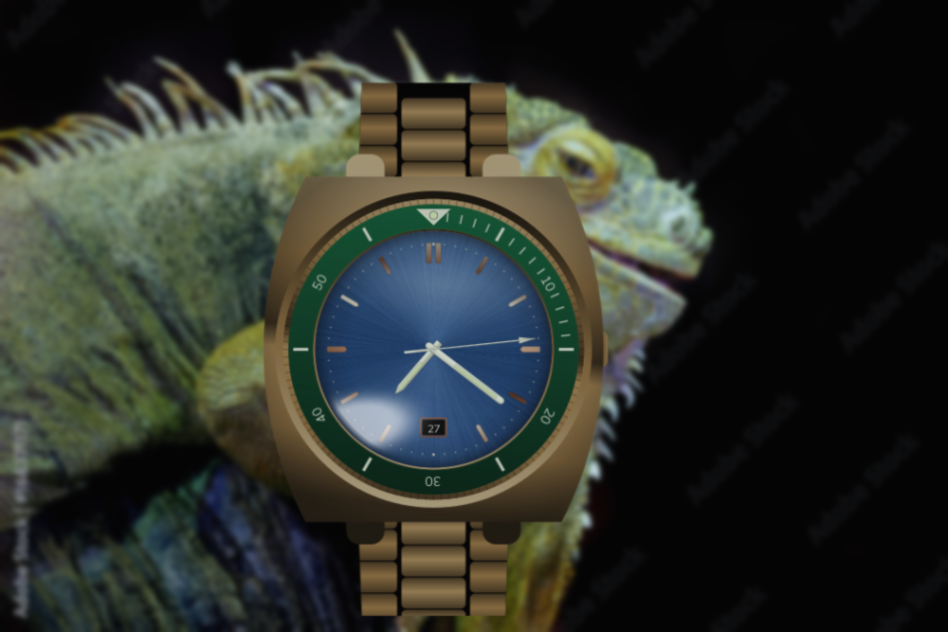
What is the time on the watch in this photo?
7:21:14
